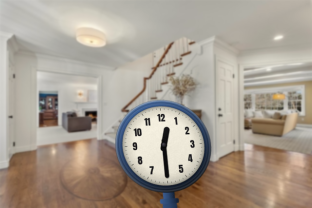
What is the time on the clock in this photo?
12:30
